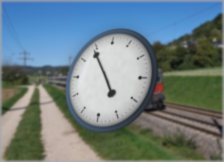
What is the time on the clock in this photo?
4:54
